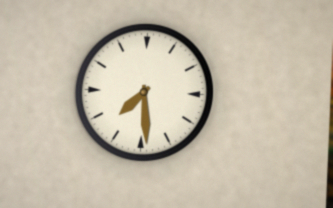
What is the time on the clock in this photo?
7:29
